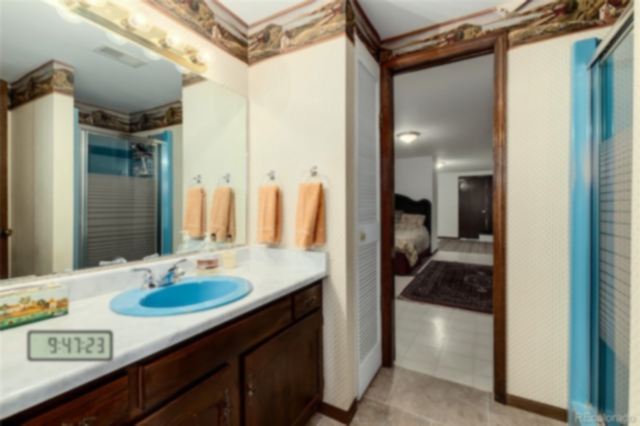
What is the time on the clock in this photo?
9:47:23
